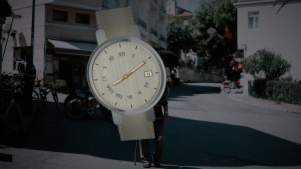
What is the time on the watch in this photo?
8:10
